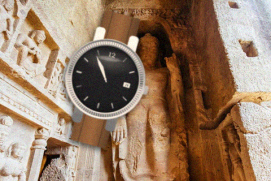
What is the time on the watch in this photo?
10:54
